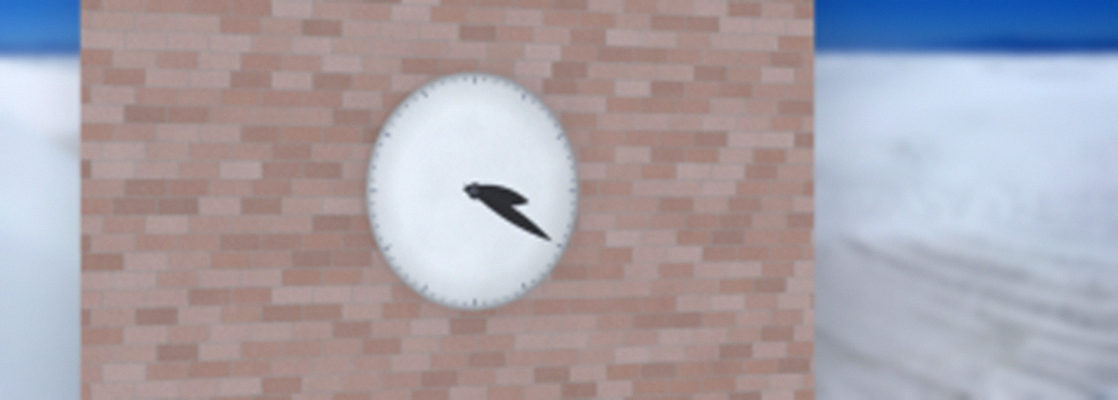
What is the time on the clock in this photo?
3:20
